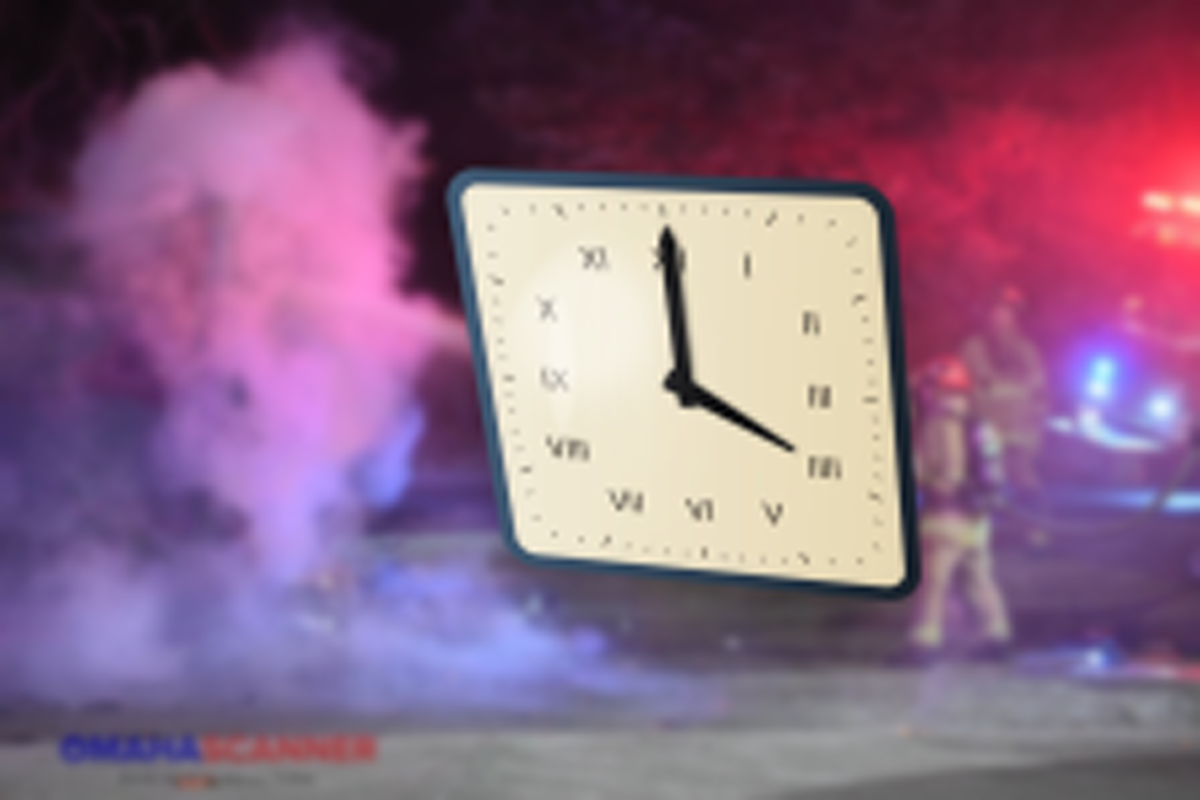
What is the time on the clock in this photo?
4:00
